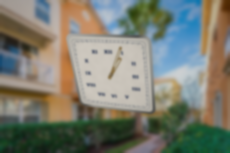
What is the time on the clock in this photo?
1:04
